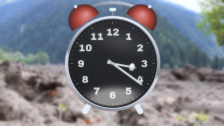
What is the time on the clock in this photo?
3:21
